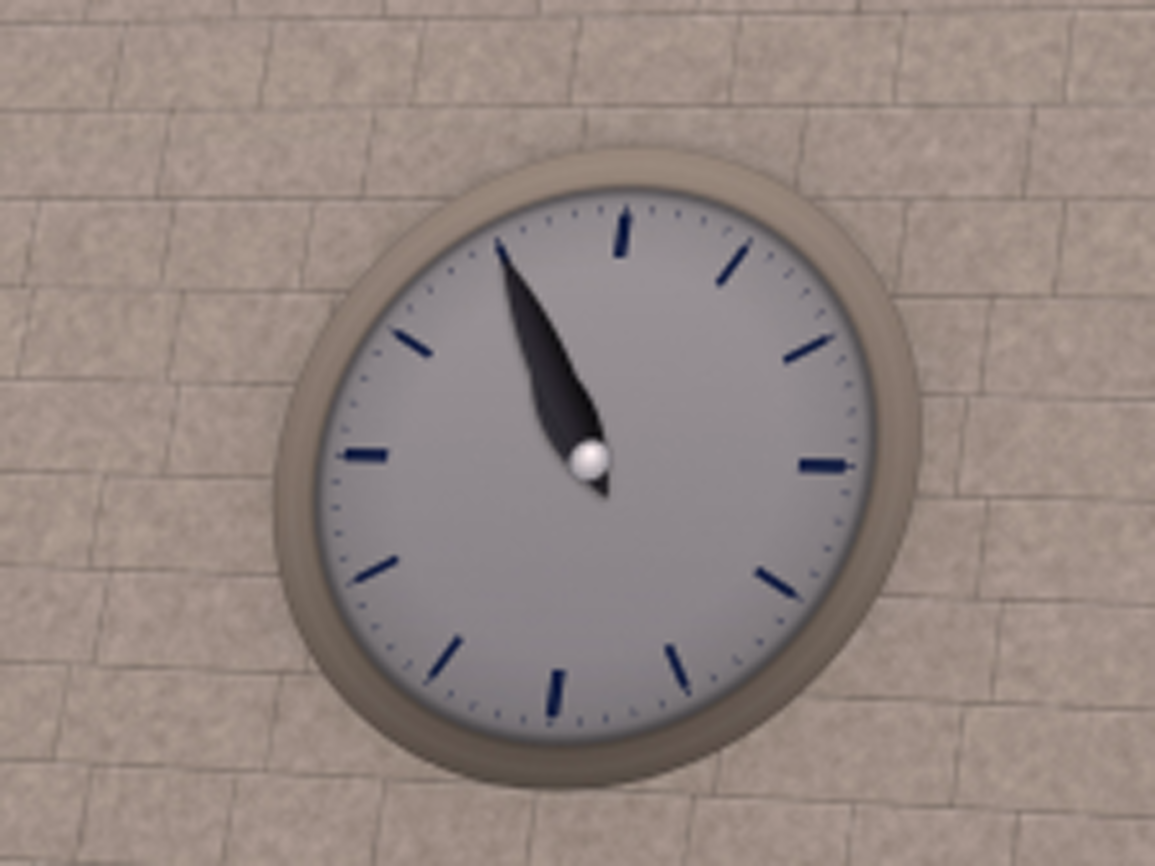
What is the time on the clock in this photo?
10:55
